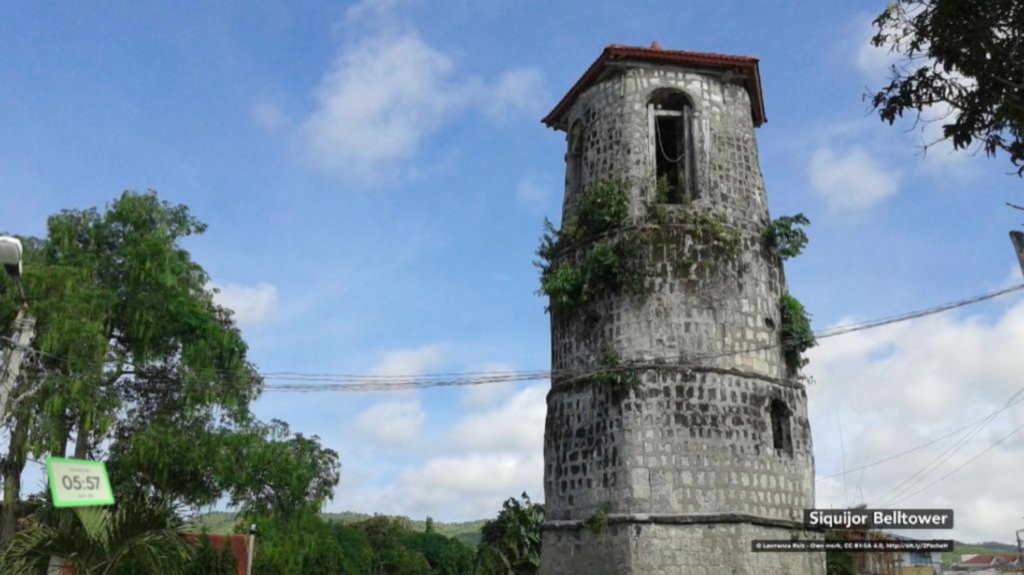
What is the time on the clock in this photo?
5:57
